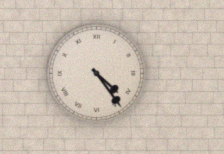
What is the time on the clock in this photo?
4:24
